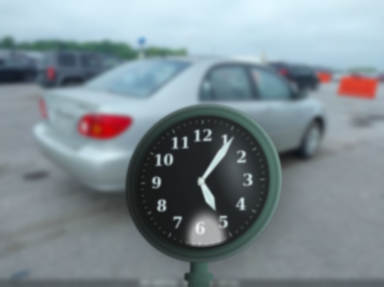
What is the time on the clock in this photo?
5:06
